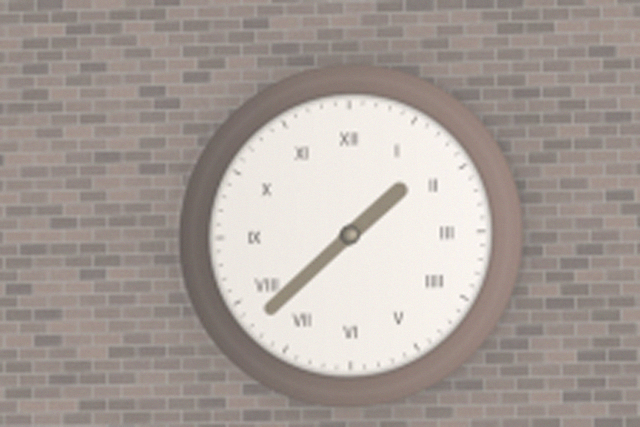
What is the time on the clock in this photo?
1:38
